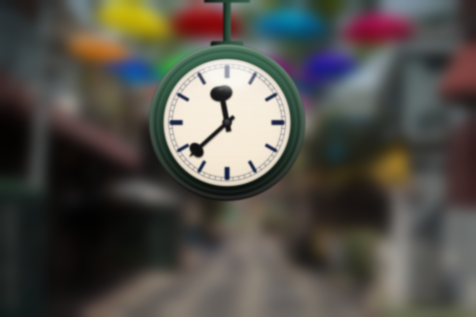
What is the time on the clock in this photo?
11:38
